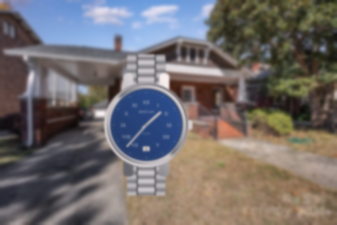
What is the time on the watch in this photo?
1:37
